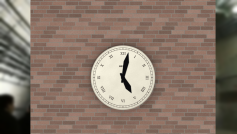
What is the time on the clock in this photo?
5:02
